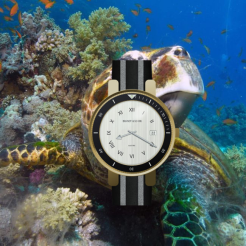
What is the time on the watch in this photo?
8:20
